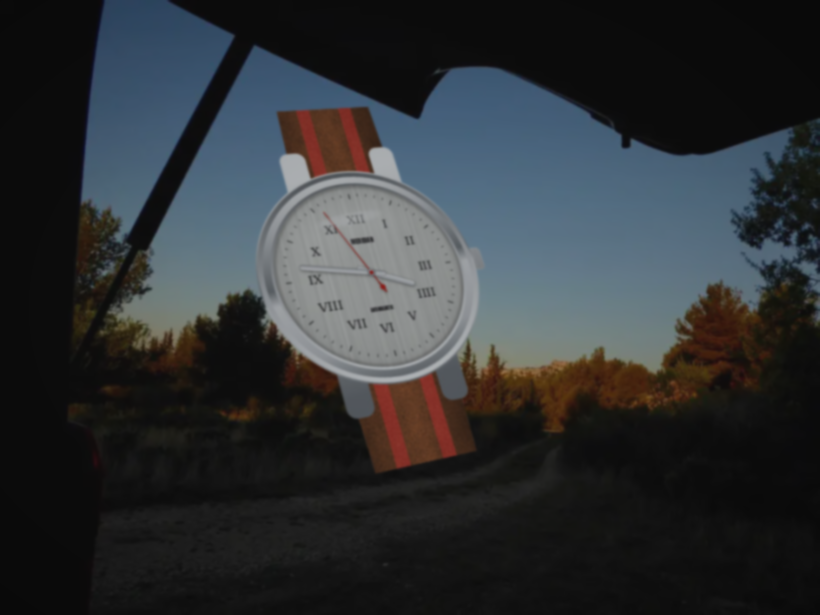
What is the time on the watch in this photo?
3:46:56
